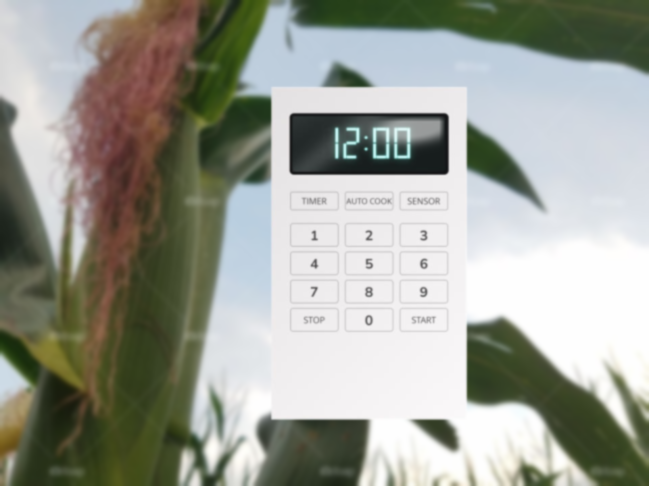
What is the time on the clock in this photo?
12:00
